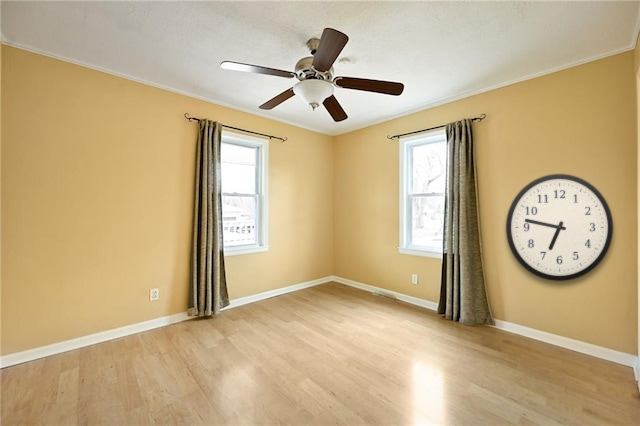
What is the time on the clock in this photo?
6:47
